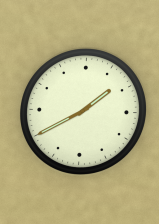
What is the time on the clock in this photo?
1:40
